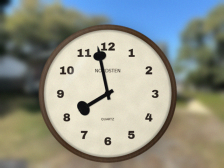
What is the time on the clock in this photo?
7:58
